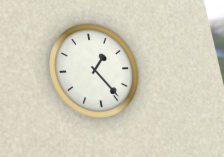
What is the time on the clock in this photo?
1:24
